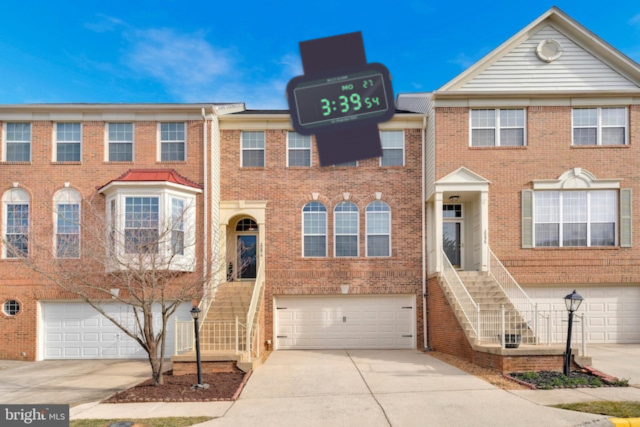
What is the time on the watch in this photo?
3:39:54
